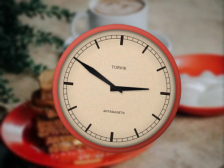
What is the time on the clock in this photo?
2:50
